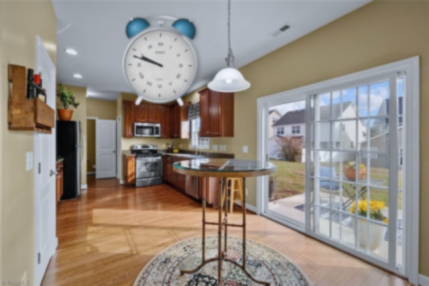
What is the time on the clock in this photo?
9:48
